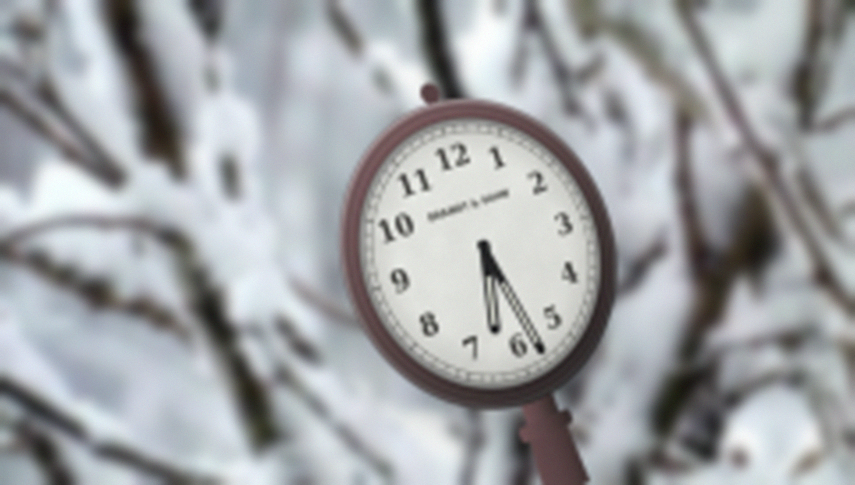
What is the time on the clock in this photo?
6:28
